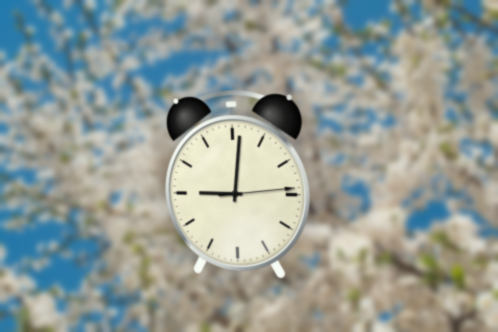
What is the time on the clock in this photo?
9:01:14
